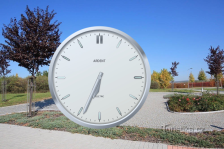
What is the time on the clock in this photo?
6:34
